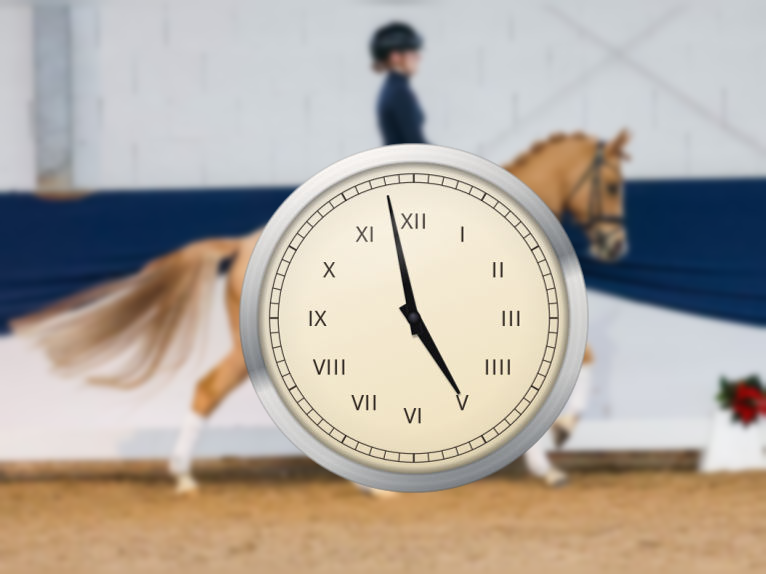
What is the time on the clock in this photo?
4:58
